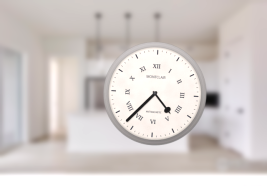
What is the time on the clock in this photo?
4:37
